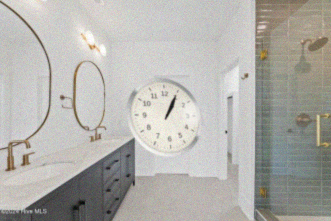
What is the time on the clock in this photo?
1:05
